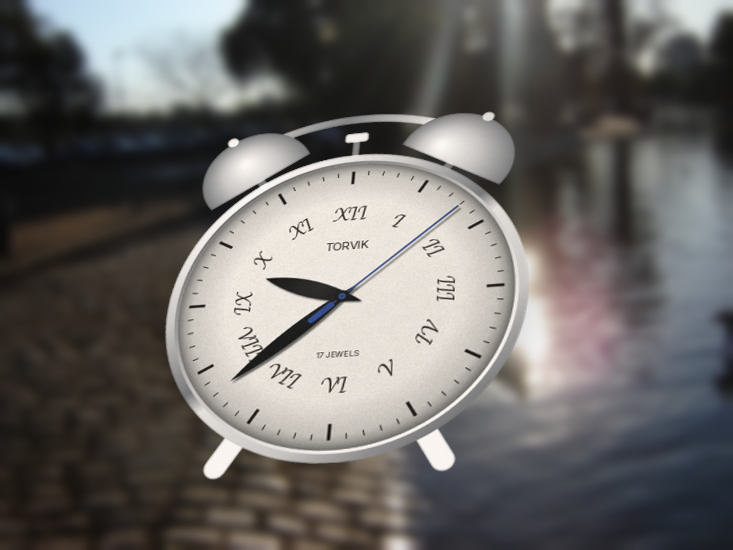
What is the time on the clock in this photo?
9:38:08
